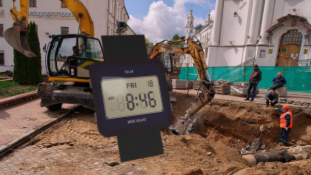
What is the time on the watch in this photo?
8:46
